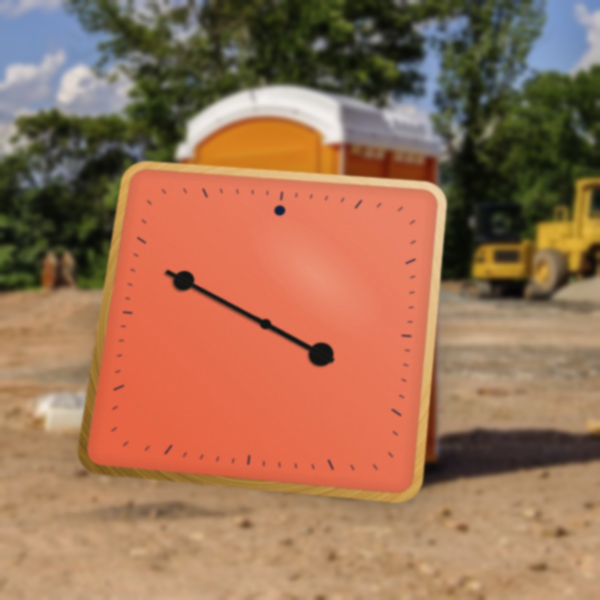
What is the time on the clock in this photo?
3:49
